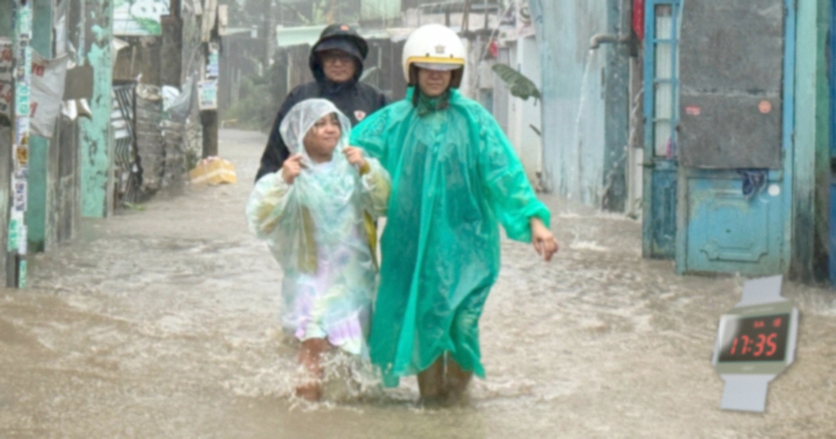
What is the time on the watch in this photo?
17:35
